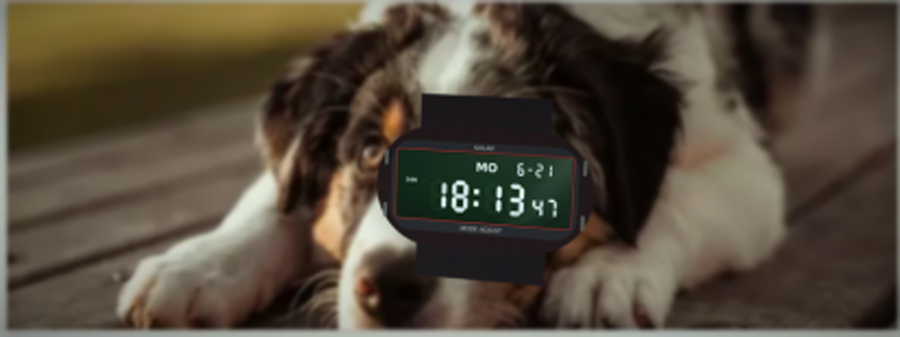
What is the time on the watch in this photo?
18:13:47
